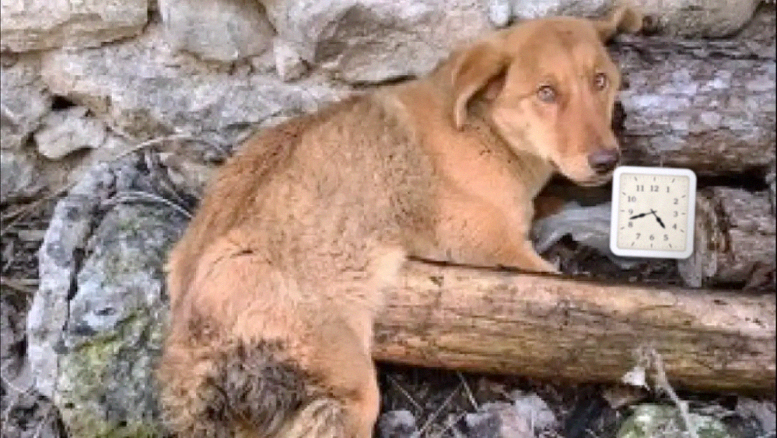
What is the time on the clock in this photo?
4:42
